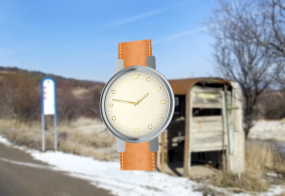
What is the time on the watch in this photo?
1:47
